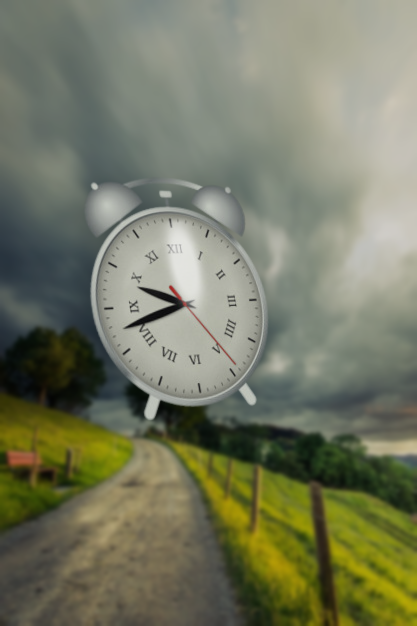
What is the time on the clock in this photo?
9:42:24
